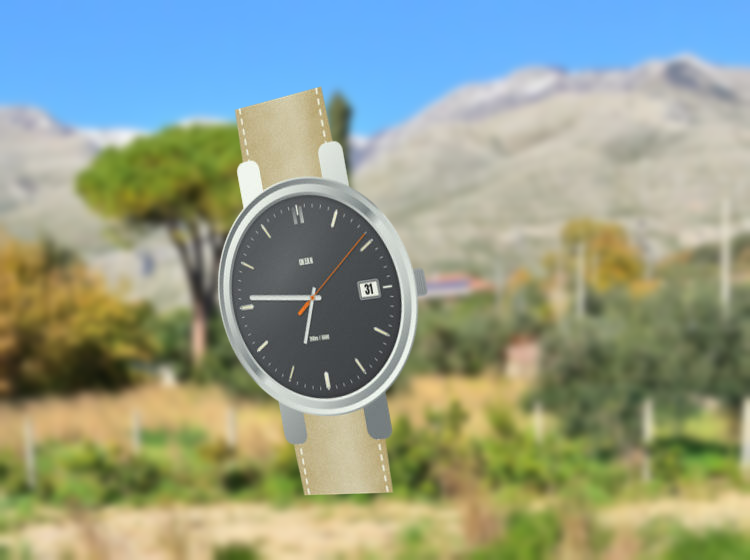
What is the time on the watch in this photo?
6:46:09
